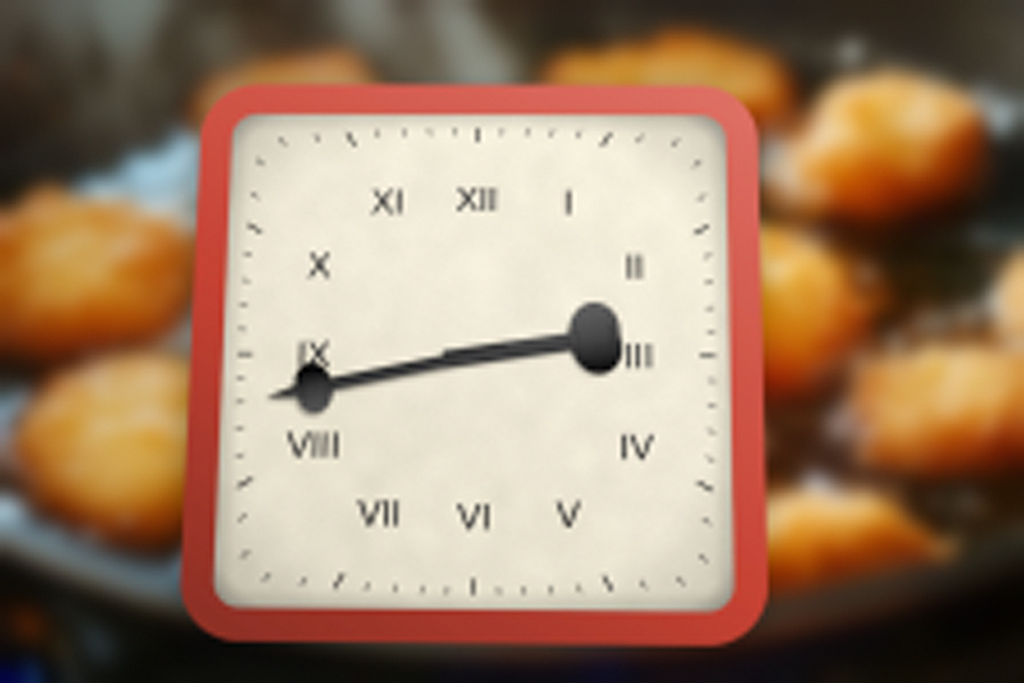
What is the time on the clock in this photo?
2:43
